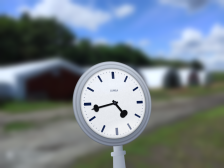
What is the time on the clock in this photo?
4:43
